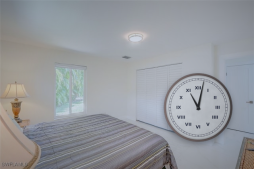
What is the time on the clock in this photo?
11:02
